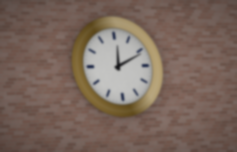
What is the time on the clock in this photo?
12:11
